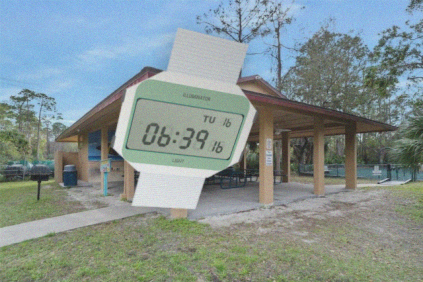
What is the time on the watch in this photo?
6:39:16
